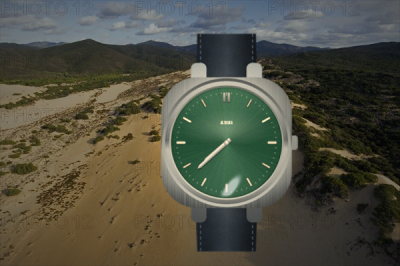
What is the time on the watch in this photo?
7:38
